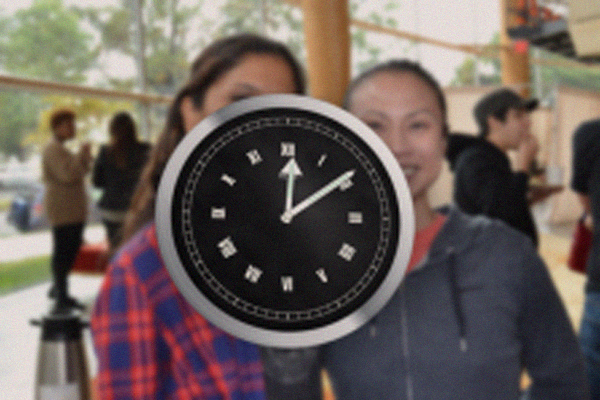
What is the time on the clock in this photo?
12:09
